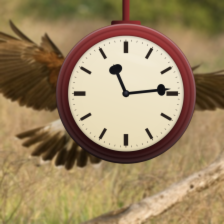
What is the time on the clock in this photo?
11:14
